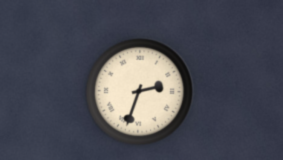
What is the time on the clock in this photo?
2:33
